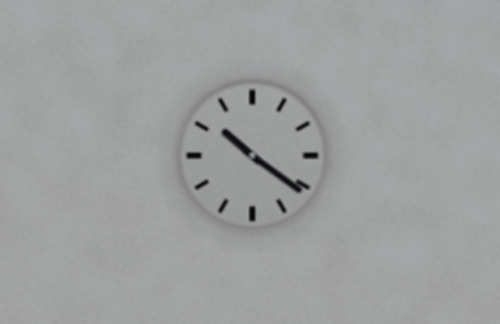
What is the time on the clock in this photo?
10:21
